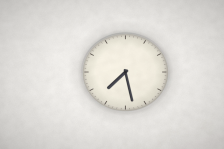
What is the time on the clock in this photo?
7:28
